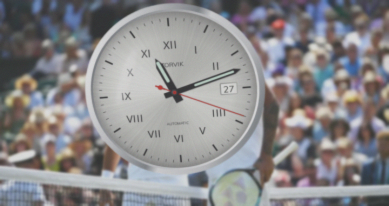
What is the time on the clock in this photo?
11:12:19
